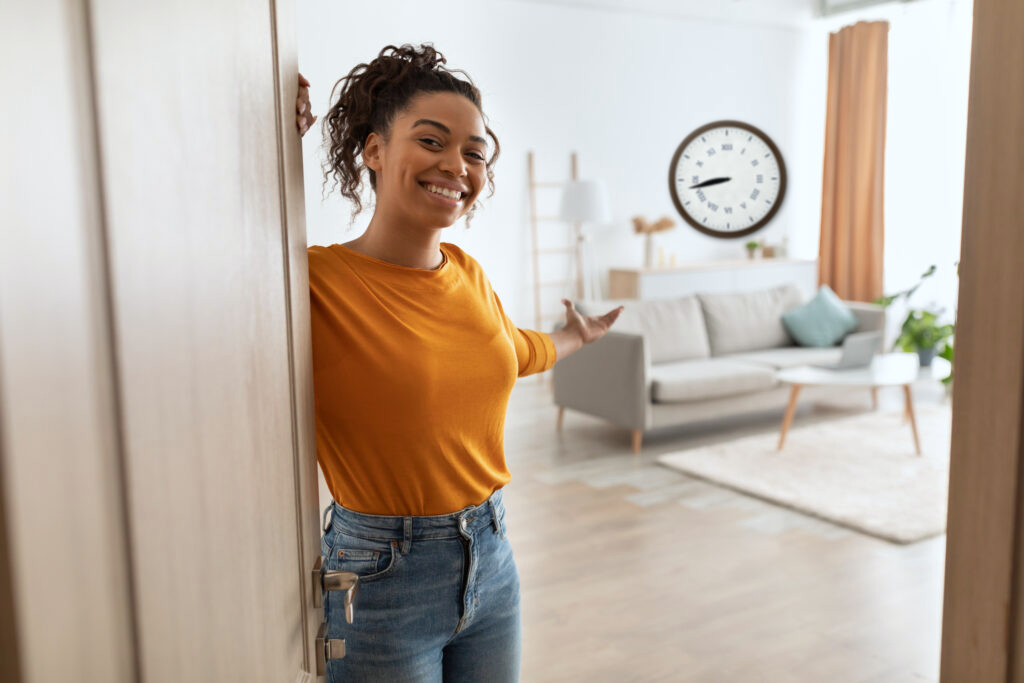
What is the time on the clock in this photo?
8:43
